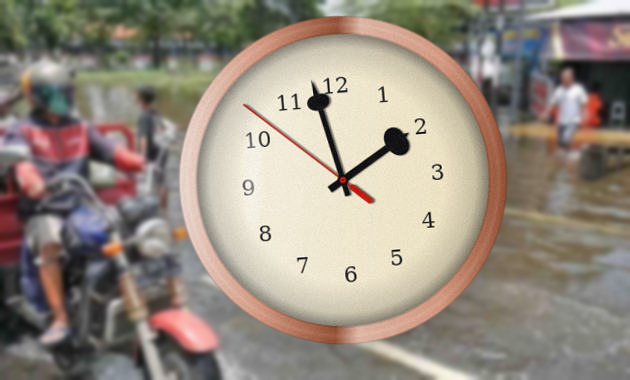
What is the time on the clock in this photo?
1:57:52
